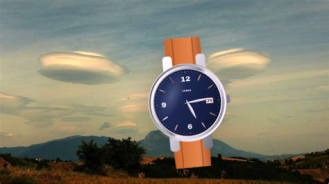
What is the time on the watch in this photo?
5:14
